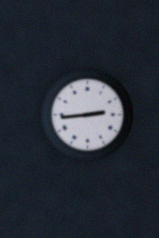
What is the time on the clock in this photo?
2:44
